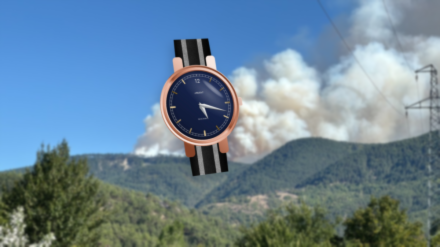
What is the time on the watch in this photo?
5:18
